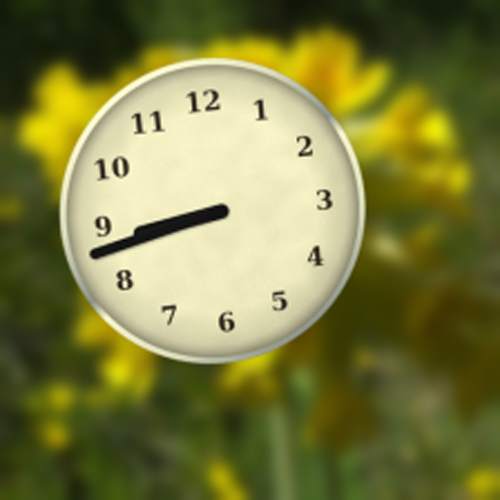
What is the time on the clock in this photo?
8:43
